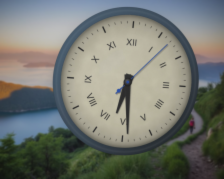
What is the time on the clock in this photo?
6:29:07
